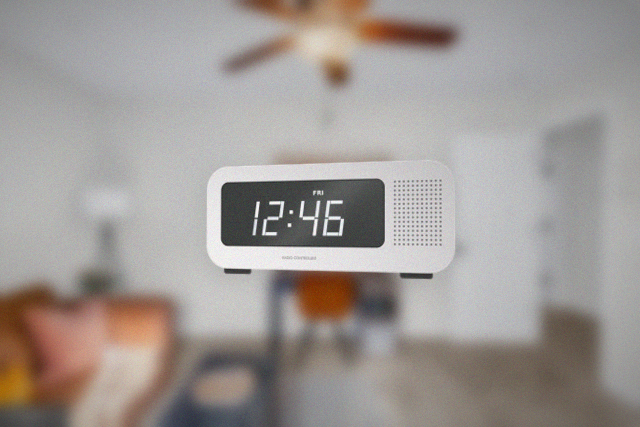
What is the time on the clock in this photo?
12:46
